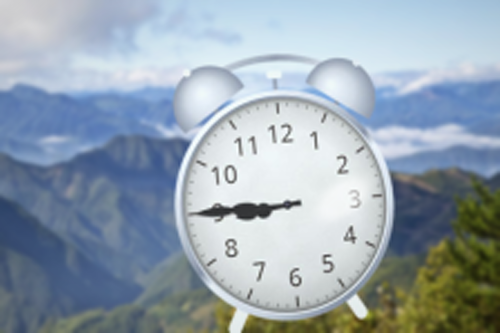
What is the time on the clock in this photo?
8:45
